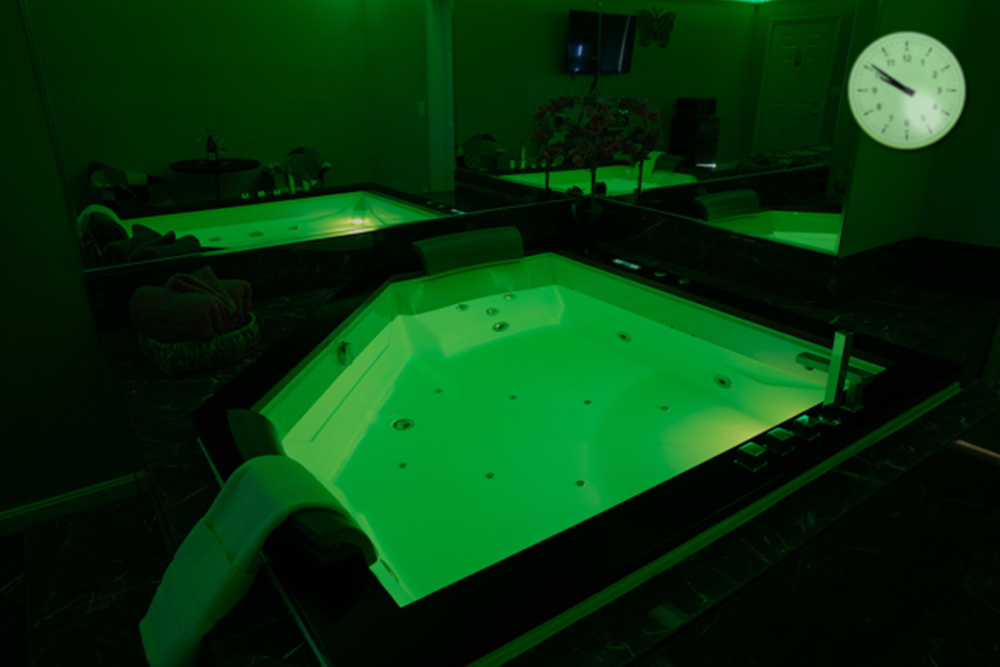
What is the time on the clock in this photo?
9:51
